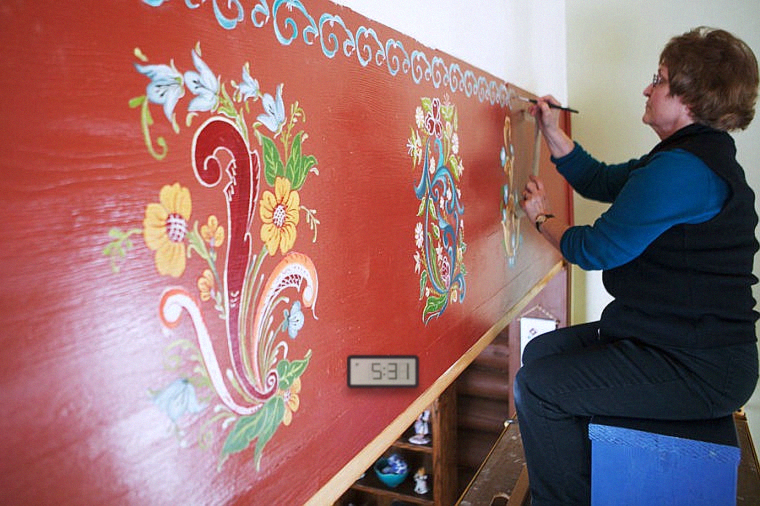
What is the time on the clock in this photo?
5:31
